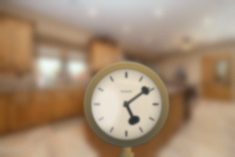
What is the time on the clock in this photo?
5:09
